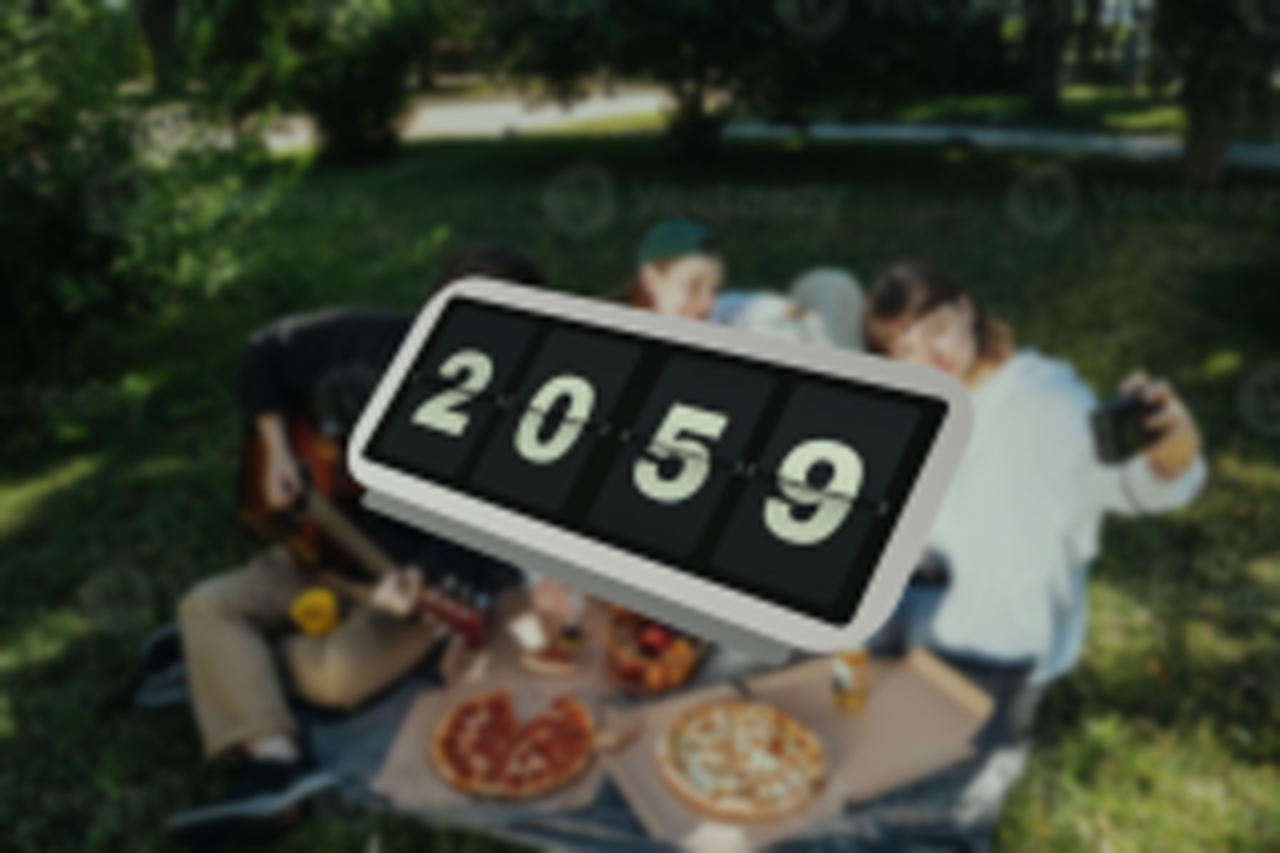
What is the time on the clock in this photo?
20:59
